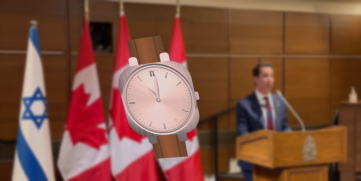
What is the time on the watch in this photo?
11:01
